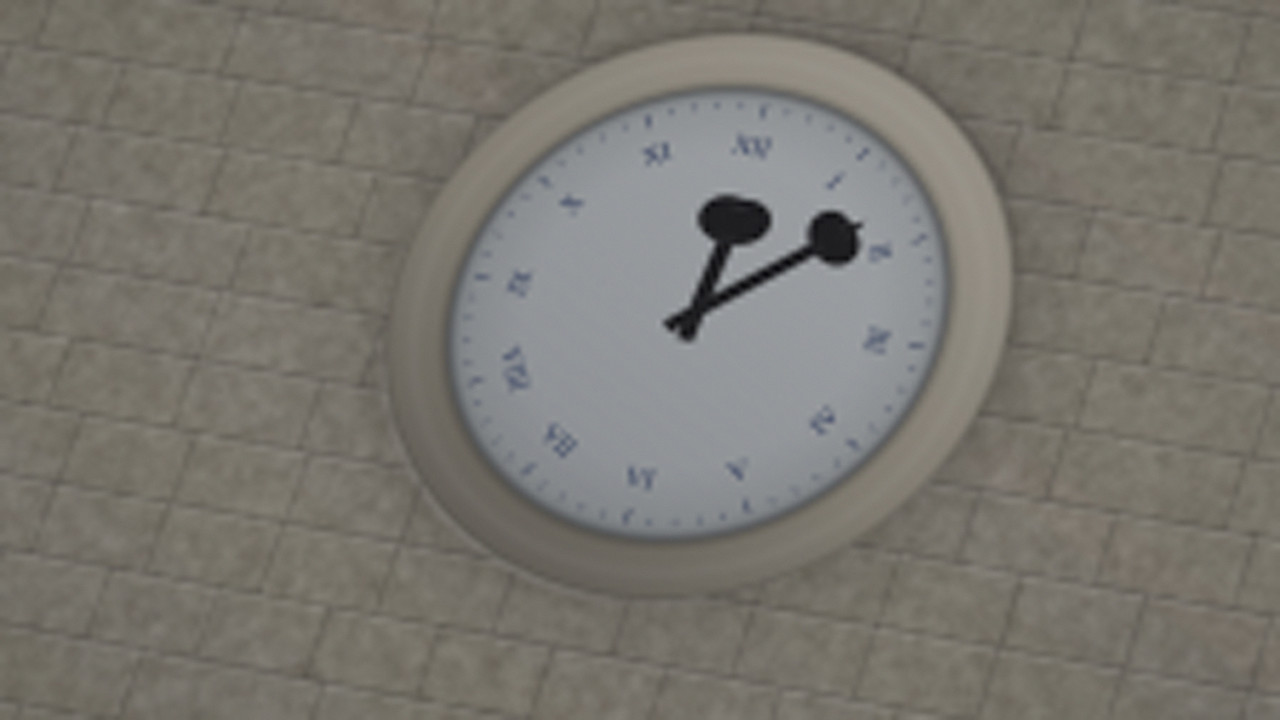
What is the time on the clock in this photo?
12:08
